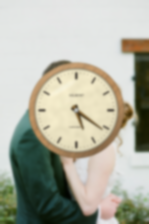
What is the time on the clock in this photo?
5:21
